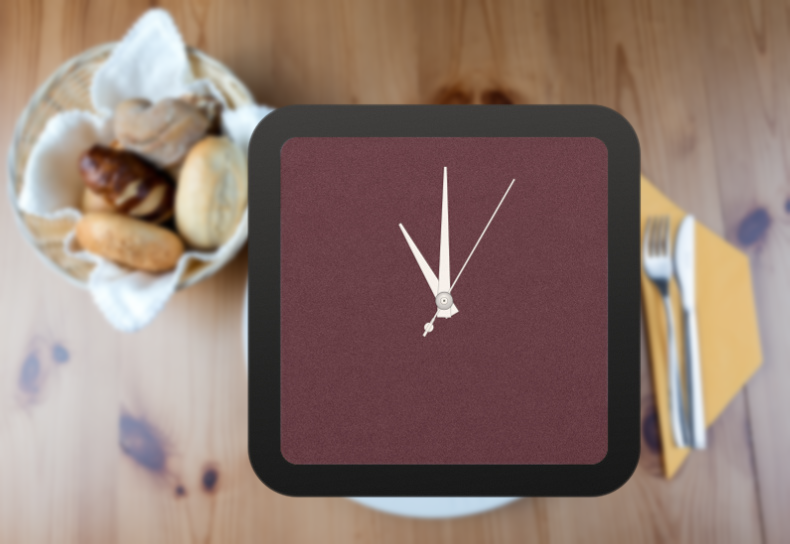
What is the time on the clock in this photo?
11:00:05
